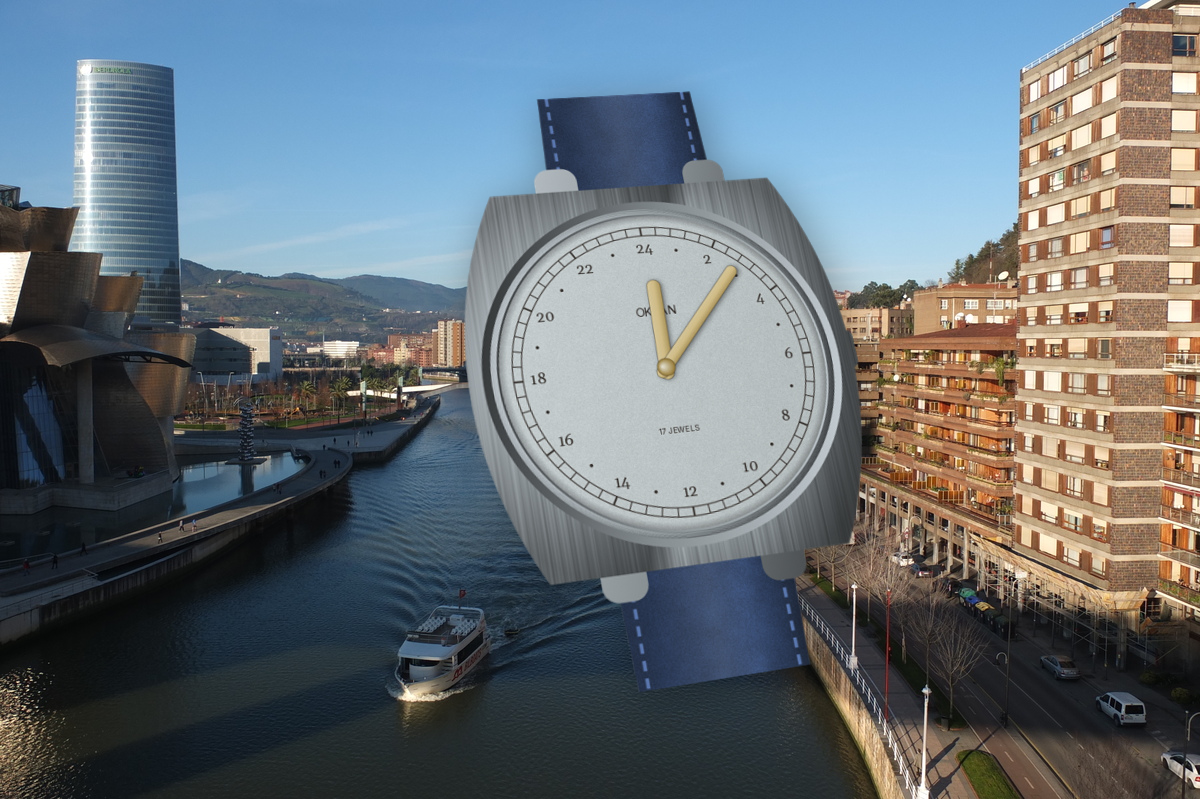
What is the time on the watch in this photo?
0:07
